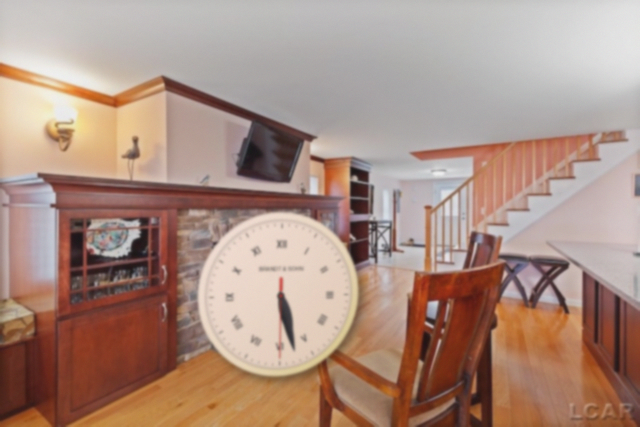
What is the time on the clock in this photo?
5:27:30
